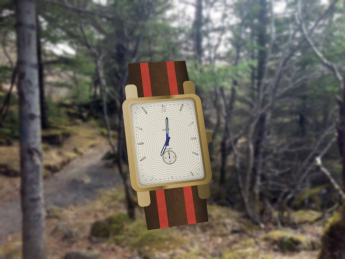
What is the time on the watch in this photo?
7:01
